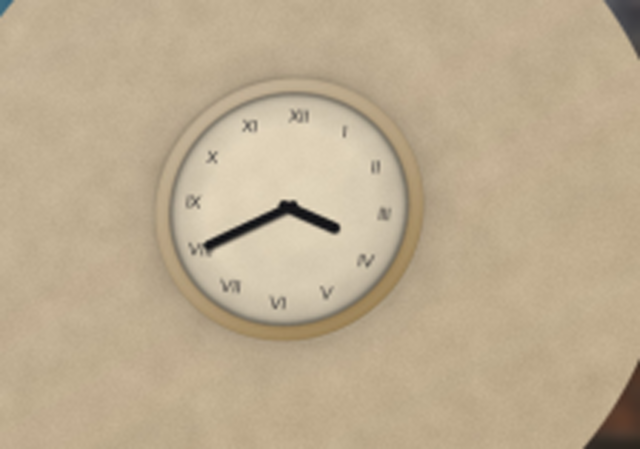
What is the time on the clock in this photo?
3:40
